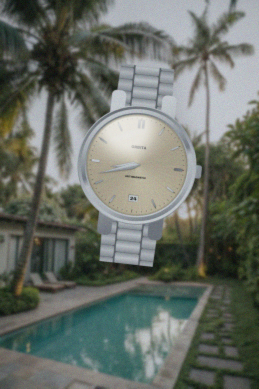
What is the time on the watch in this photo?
8:42
